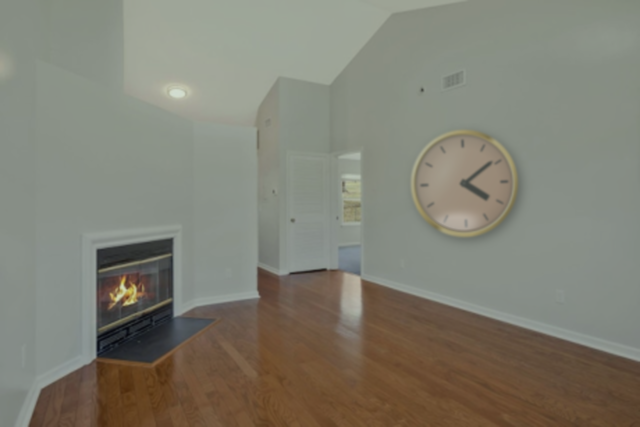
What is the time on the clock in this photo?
4:09
